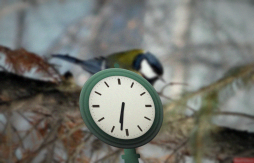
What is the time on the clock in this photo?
6:32
